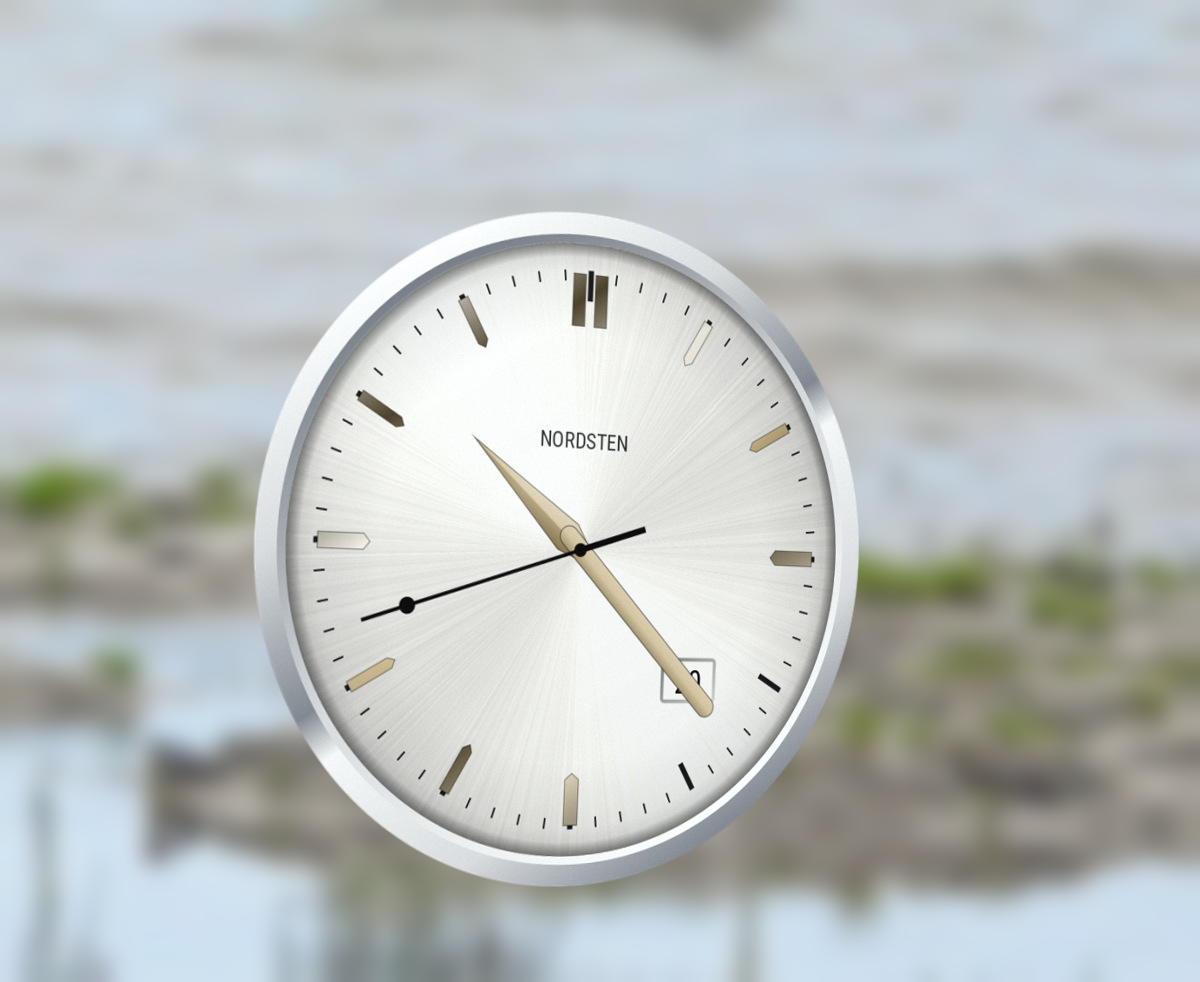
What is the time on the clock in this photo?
10:22:42
